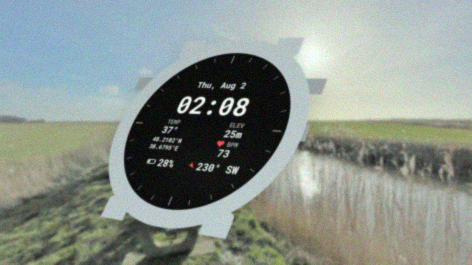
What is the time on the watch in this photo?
2:08
